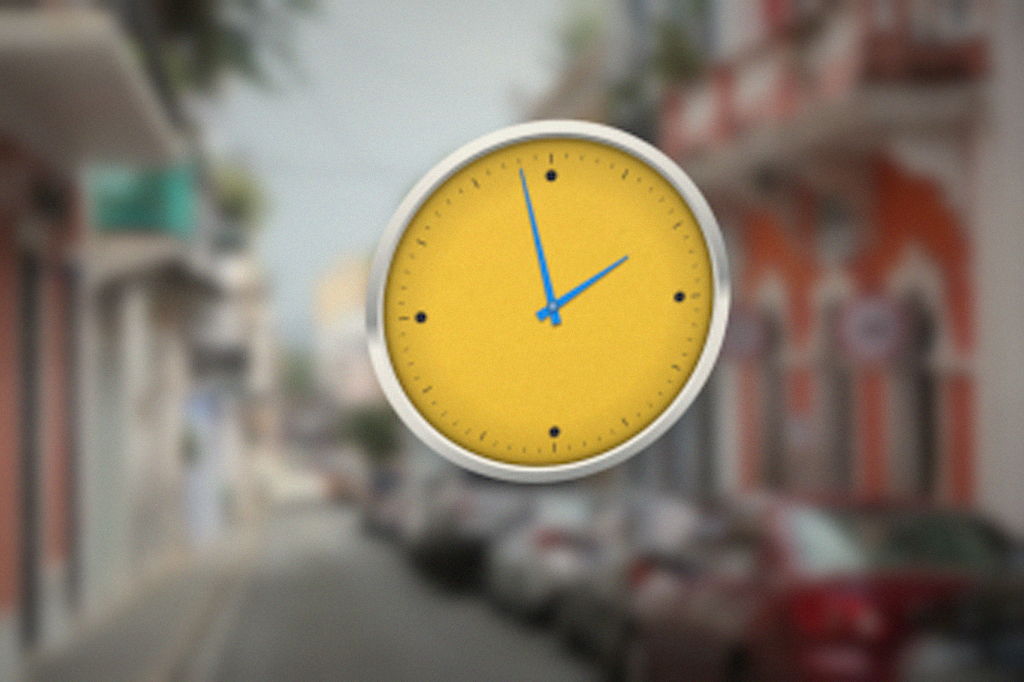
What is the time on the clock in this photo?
1:58
